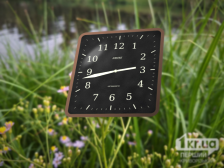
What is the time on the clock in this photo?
2:43
